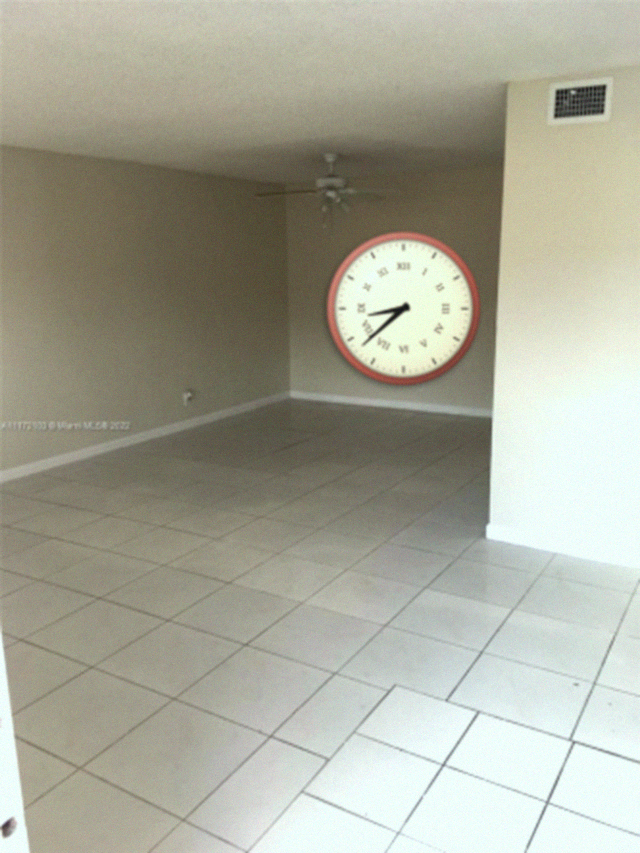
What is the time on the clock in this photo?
8:38
